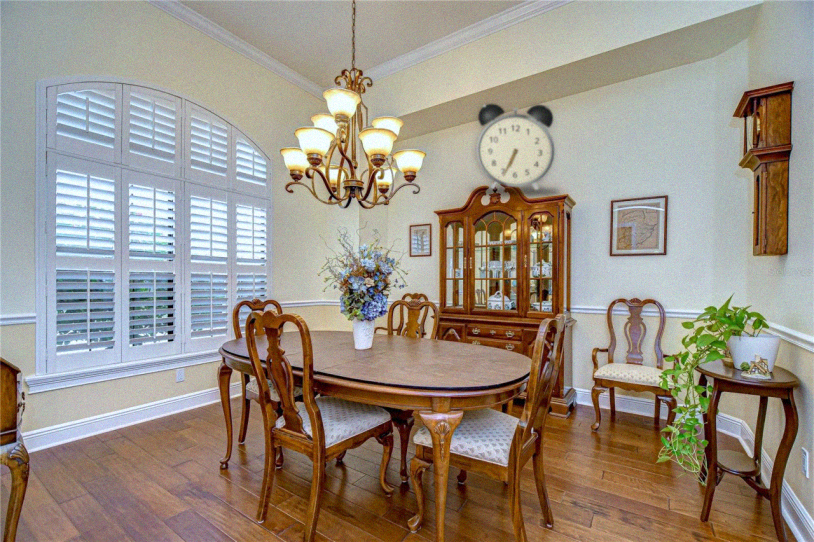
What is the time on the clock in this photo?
6:34
